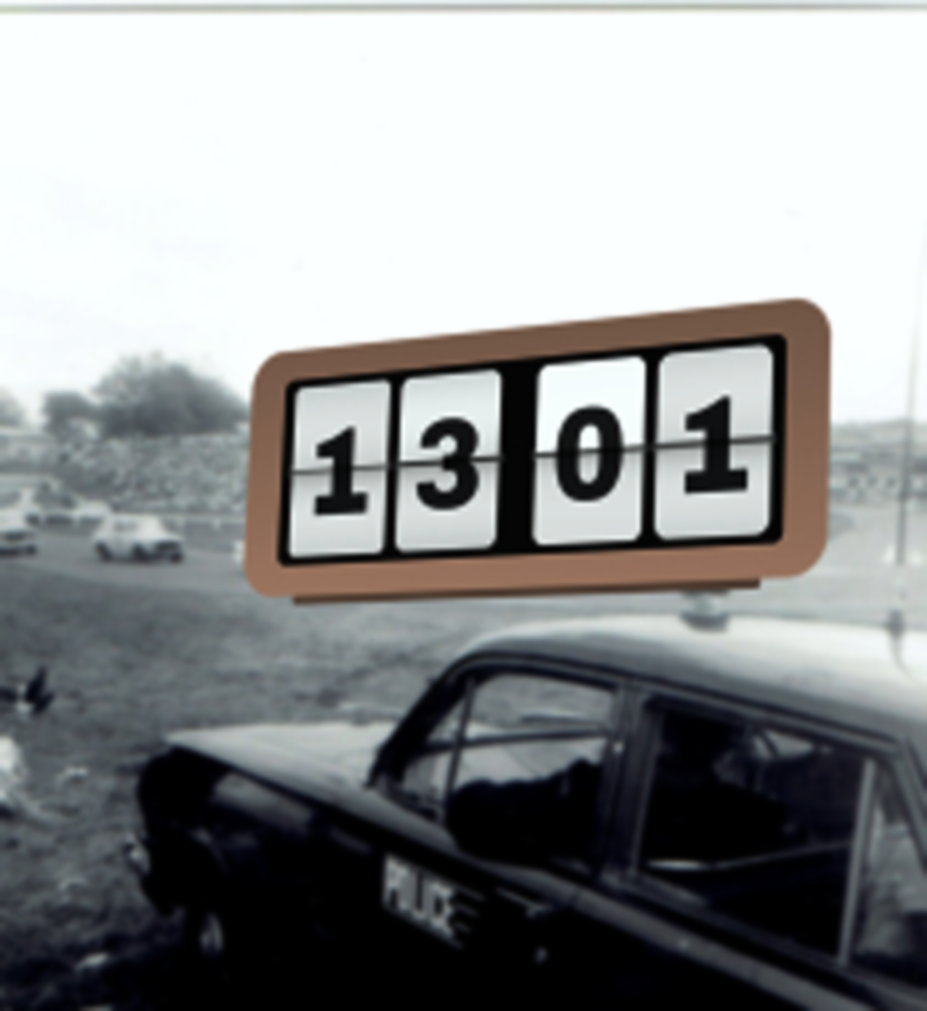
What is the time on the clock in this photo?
13:01
